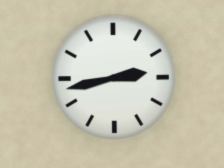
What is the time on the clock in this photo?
2:43
